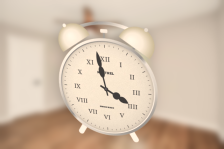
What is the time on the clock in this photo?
3:58
